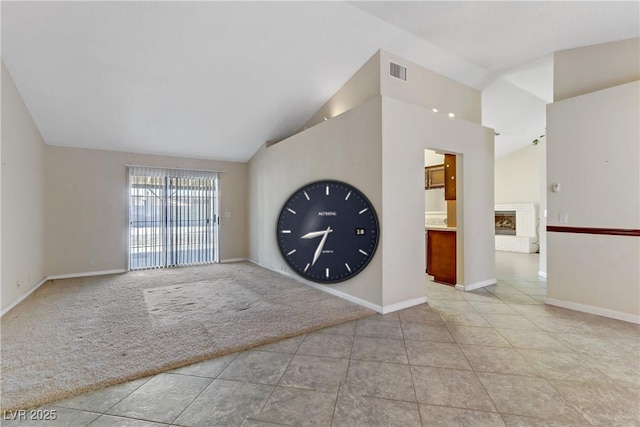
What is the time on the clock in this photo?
8:34
